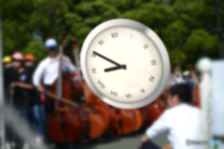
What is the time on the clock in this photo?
8:51
